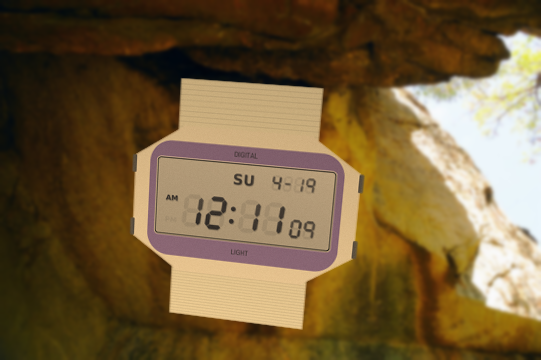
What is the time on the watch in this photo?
12:11:09
